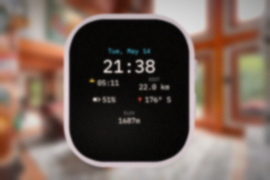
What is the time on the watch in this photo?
21:38
